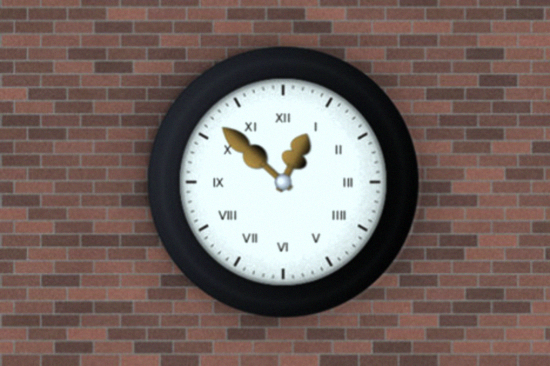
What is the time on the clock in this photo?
12:52
